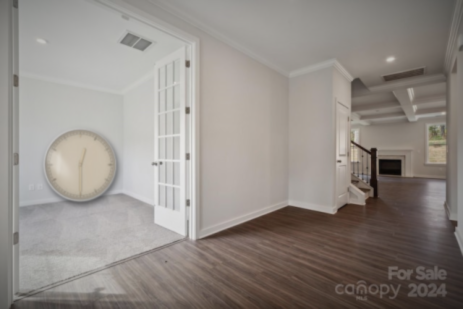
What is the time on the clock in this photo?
12:30
